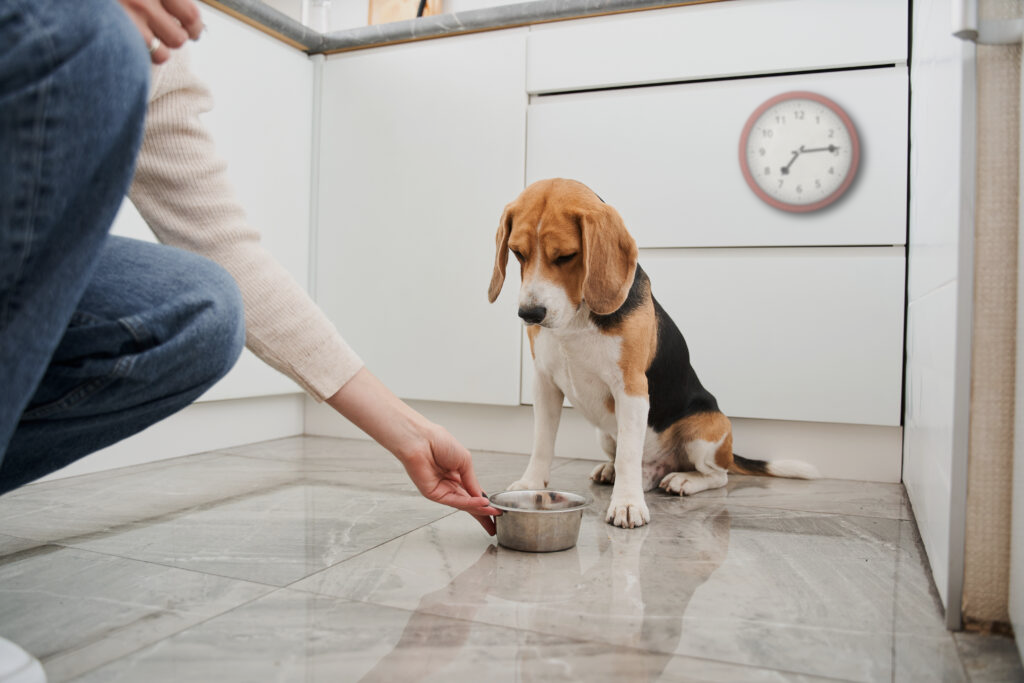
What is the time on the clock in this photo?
7:14
